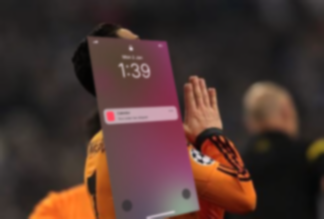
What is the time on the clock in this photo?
1:39
